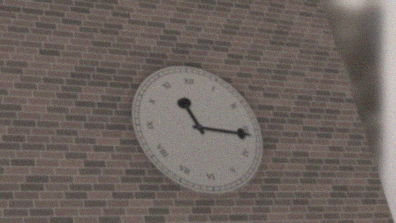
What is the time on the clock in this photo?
11:16
